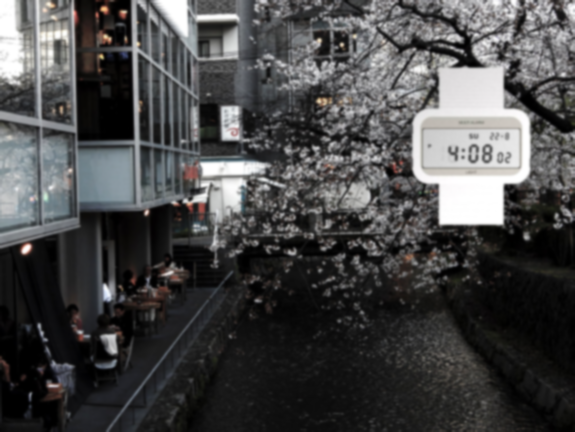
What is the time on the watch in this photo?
4:08
